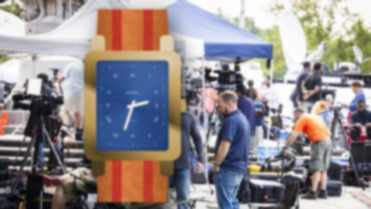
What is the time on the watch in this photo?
2:33
